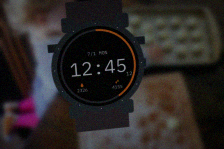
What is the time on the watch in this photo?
12:45
